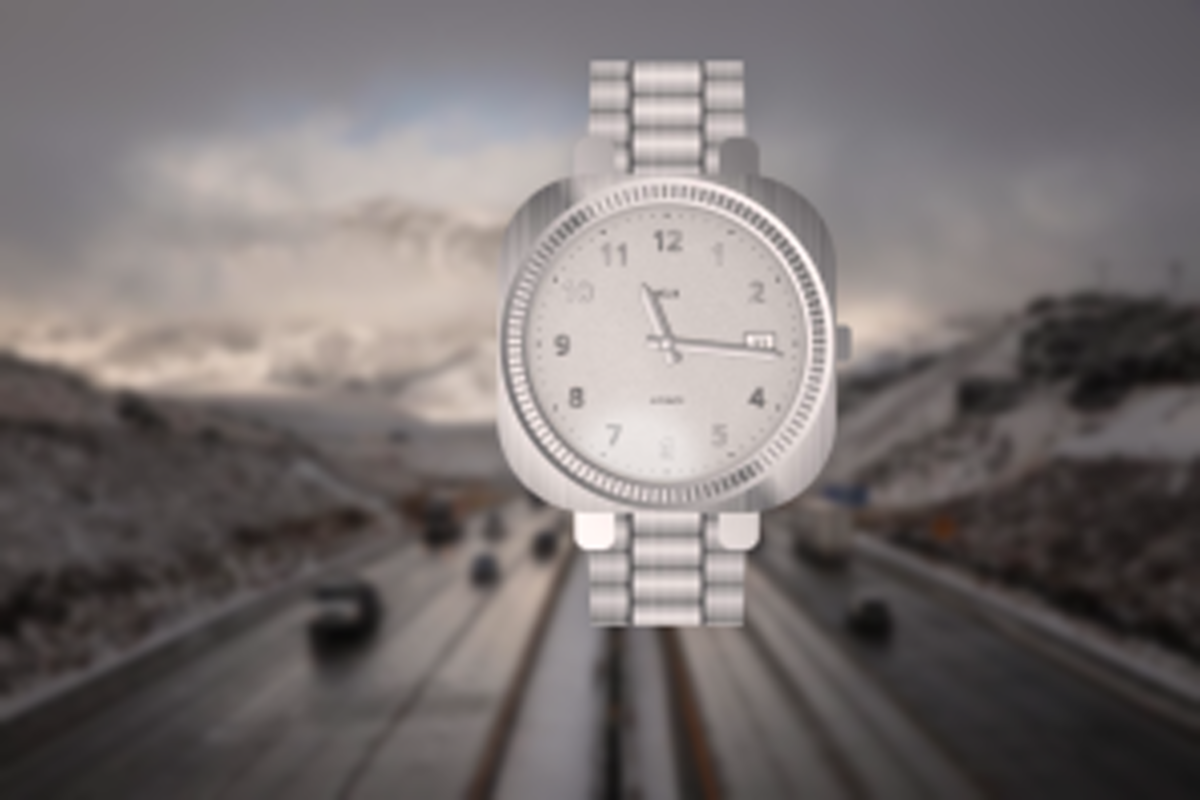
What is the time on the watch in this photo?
11:16
